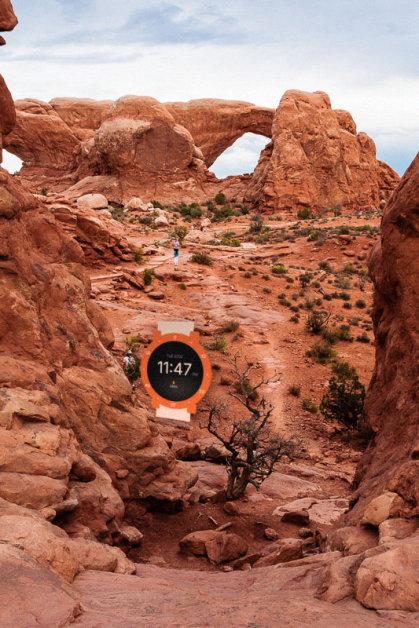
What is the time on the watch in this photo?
11:47
